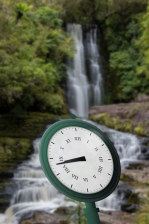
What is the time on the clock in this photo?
8:43
